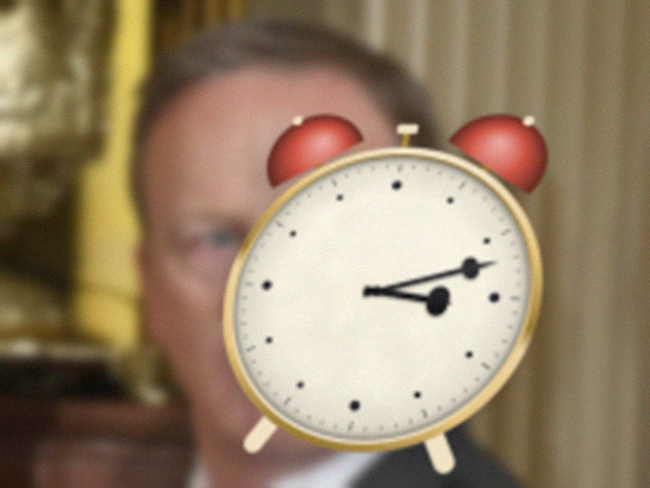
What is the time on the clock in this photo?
3:12
